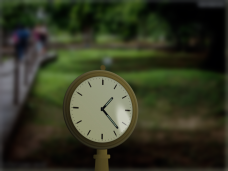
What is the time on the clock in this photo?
1:23
